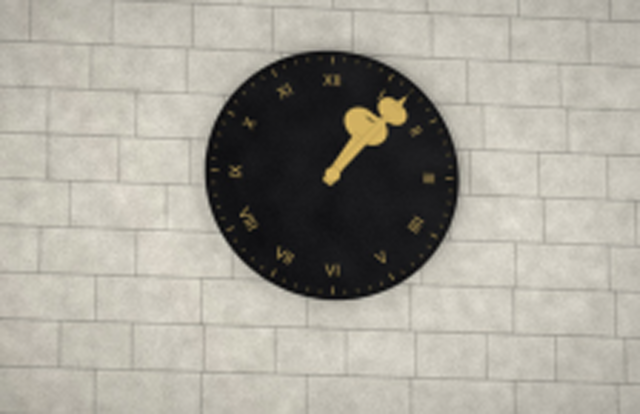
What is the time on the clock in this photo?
1:07
